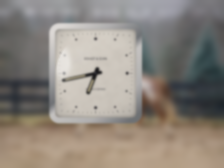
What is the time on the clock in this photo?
6:43
